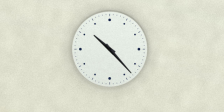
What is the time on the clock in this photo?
10:23
